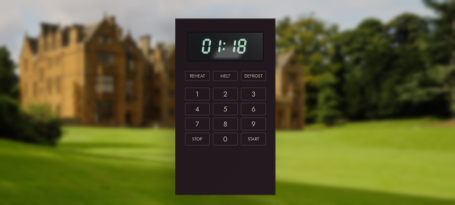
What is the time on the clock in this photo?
1:18
